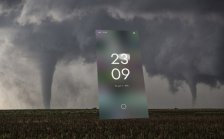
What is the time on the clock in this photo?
23:09
